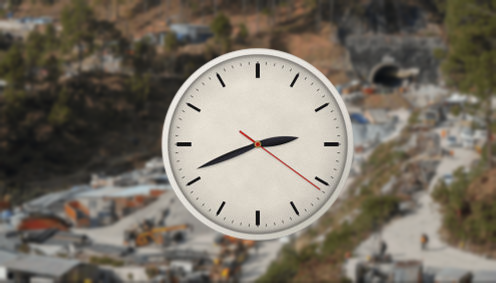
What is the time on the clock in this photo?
2:41:21
